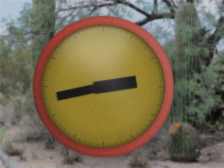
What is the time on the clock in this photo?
2:43
